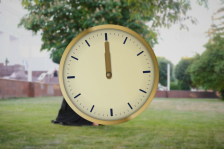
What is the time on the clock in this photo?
12:00
